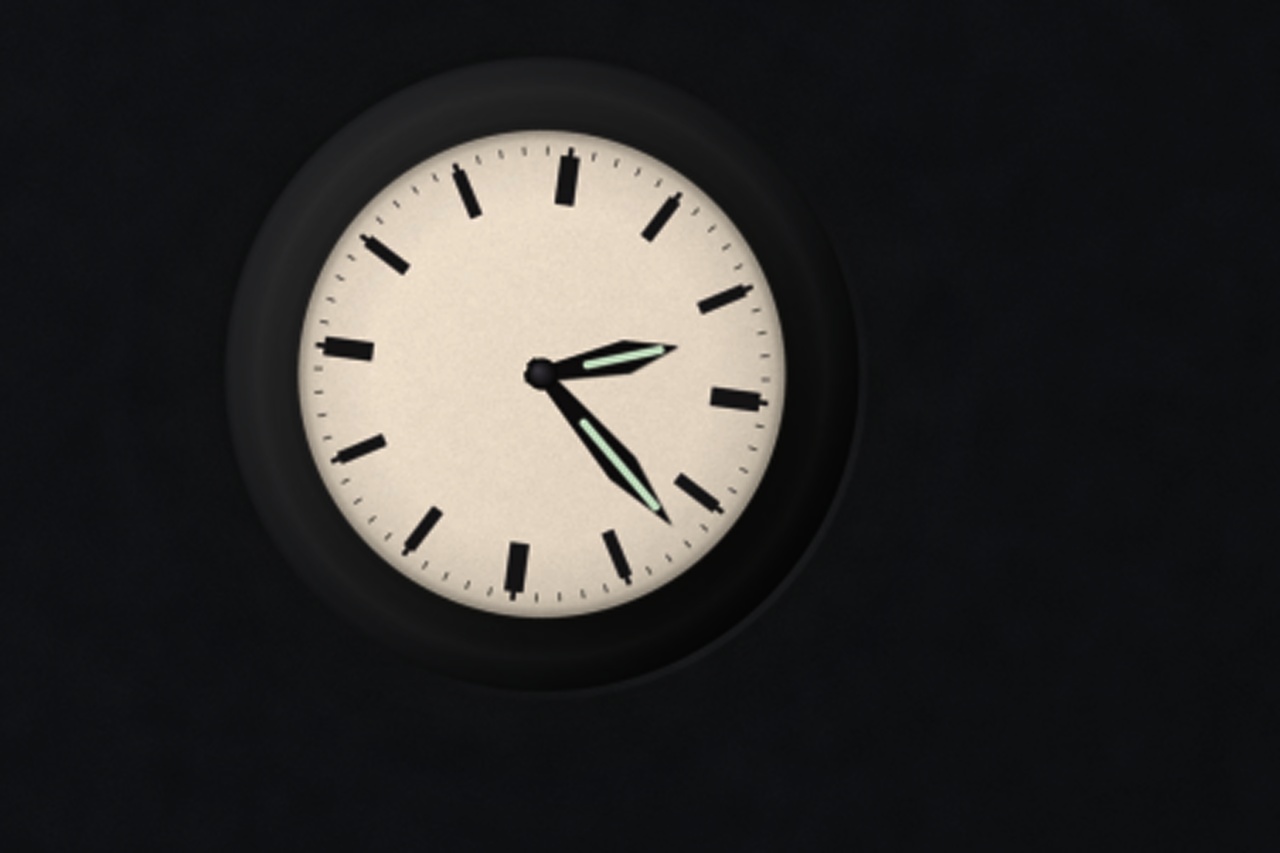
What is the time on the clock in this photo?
2:22
